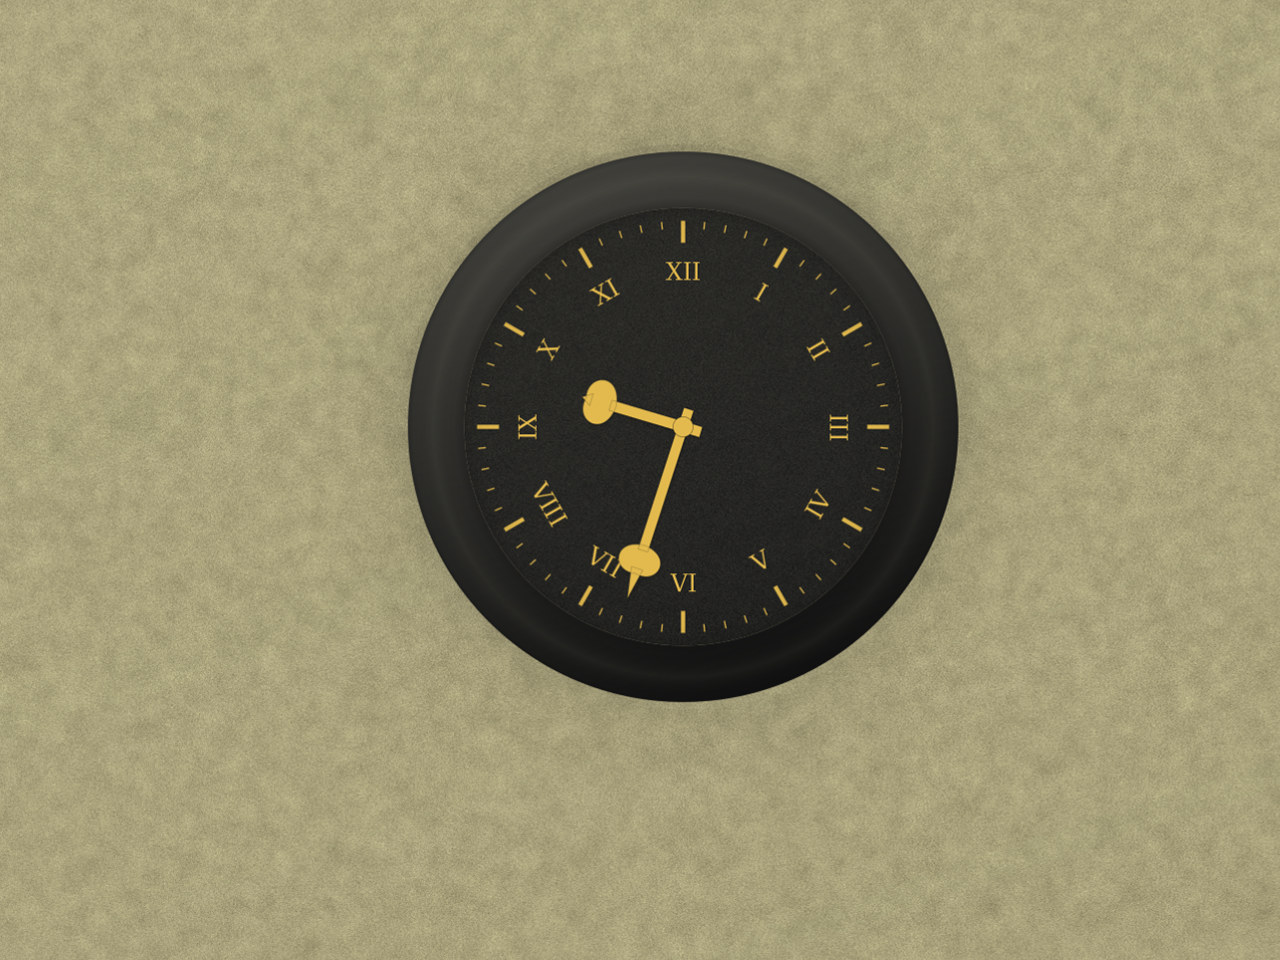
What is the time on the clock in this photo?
9:33
